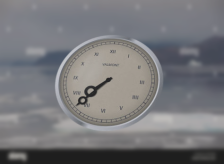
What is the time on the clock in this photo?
7:37
